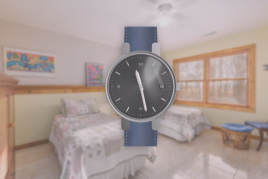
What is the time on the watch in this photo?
11:28
